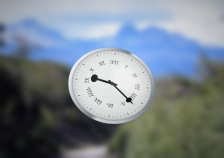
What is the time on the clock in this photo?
9:22
